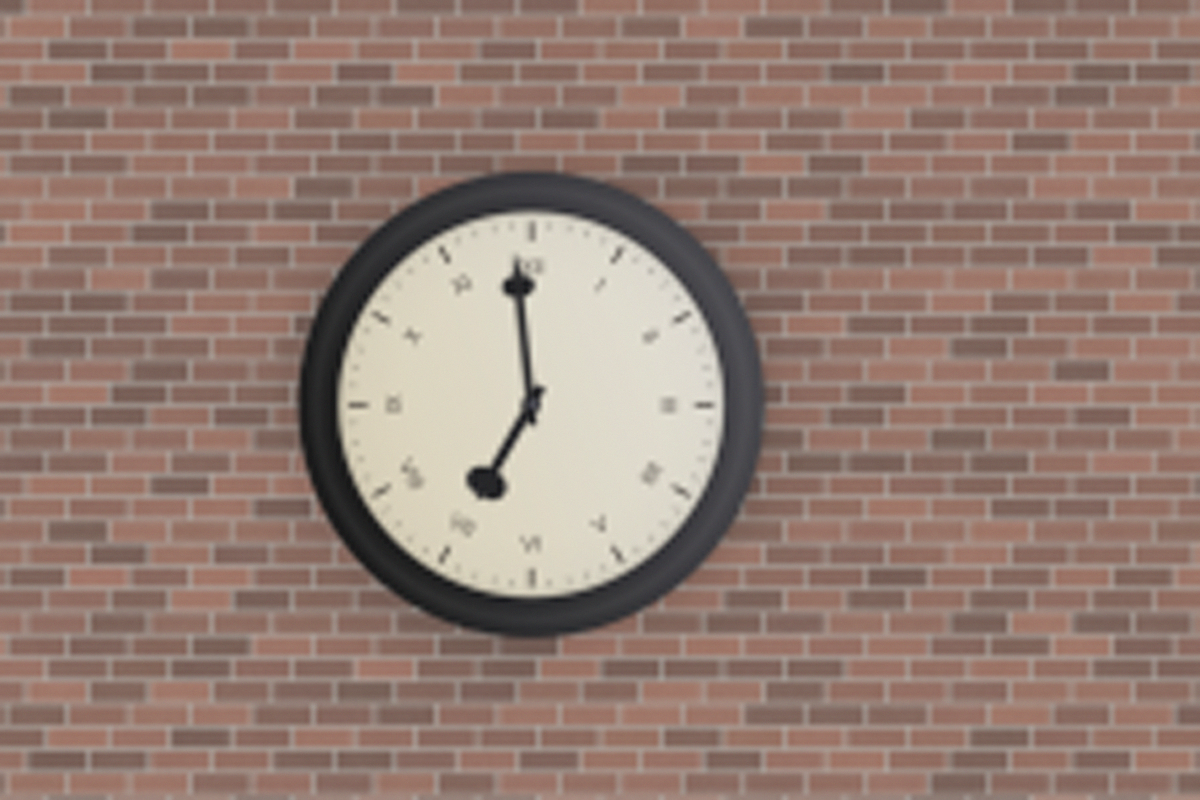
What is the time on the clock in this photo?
6:59
